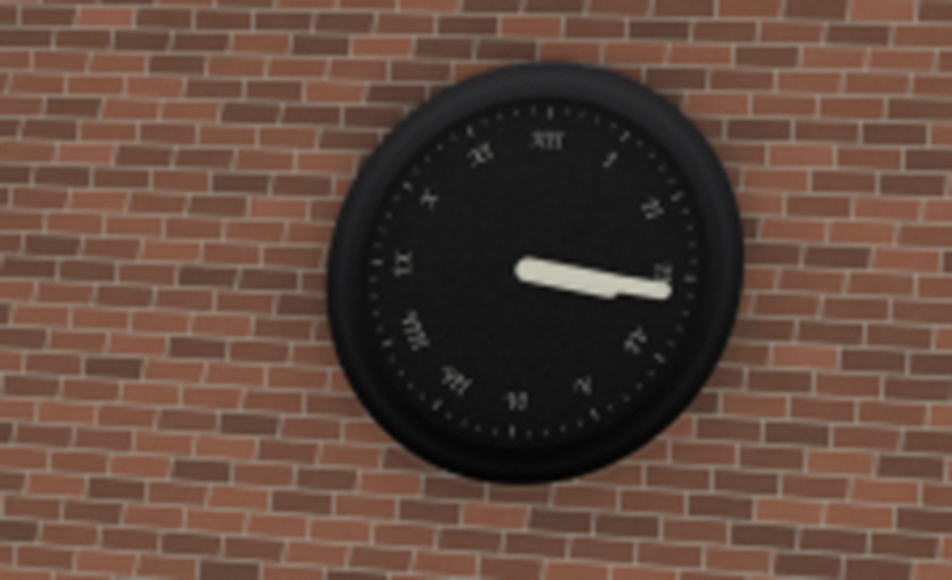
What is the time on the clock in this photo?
3:16
